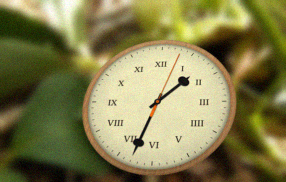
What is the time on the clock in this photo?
1:33:03
